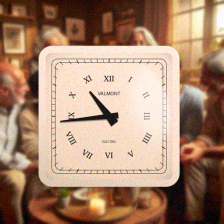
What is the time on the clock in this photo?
10:44
